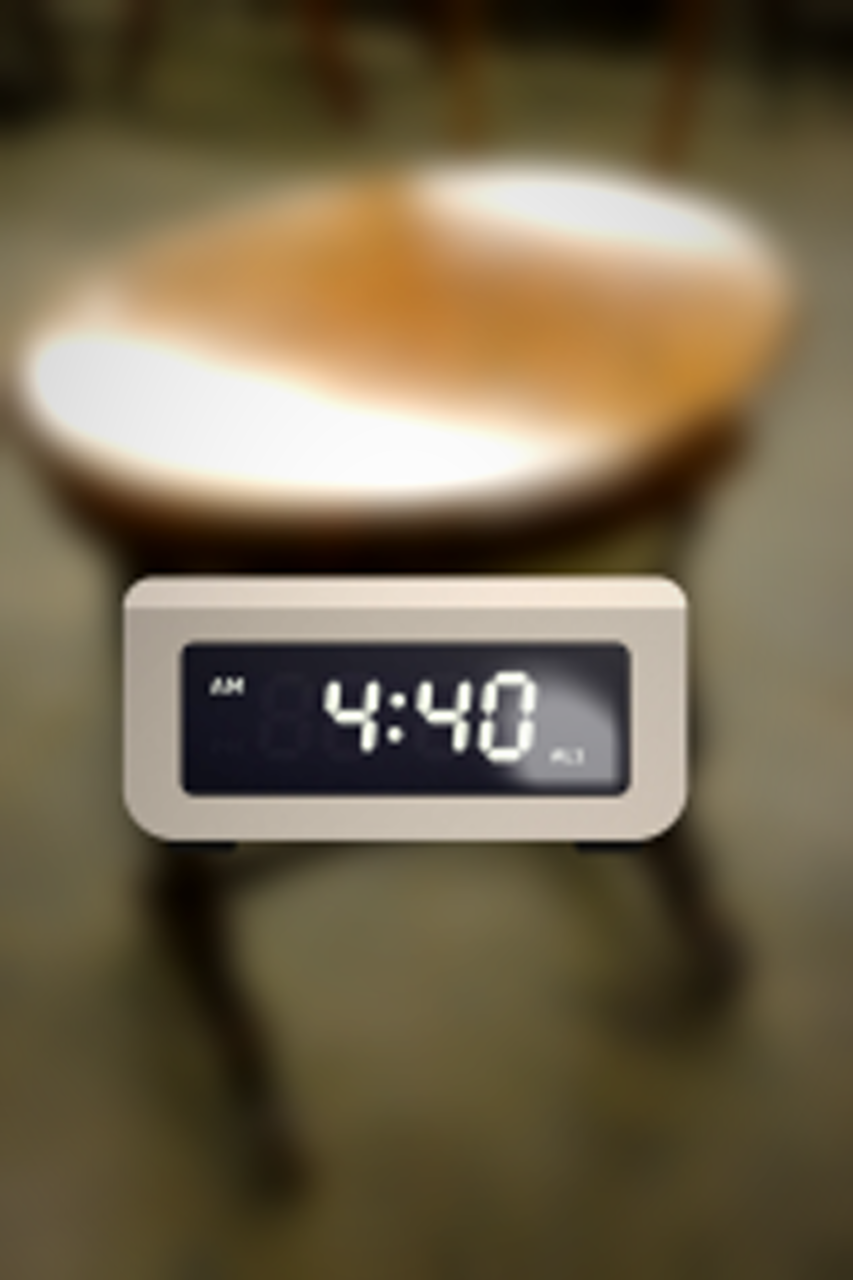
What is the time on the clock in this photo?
4:40
